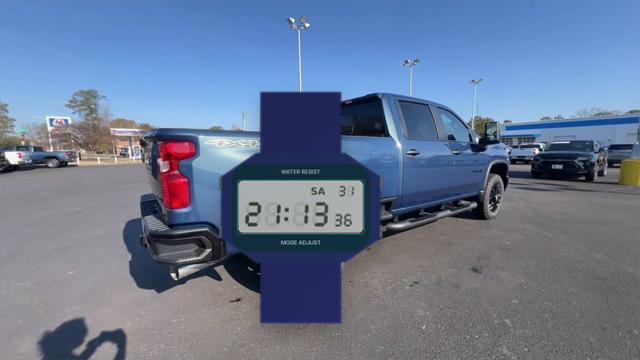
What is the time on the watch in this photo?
21:13:36
